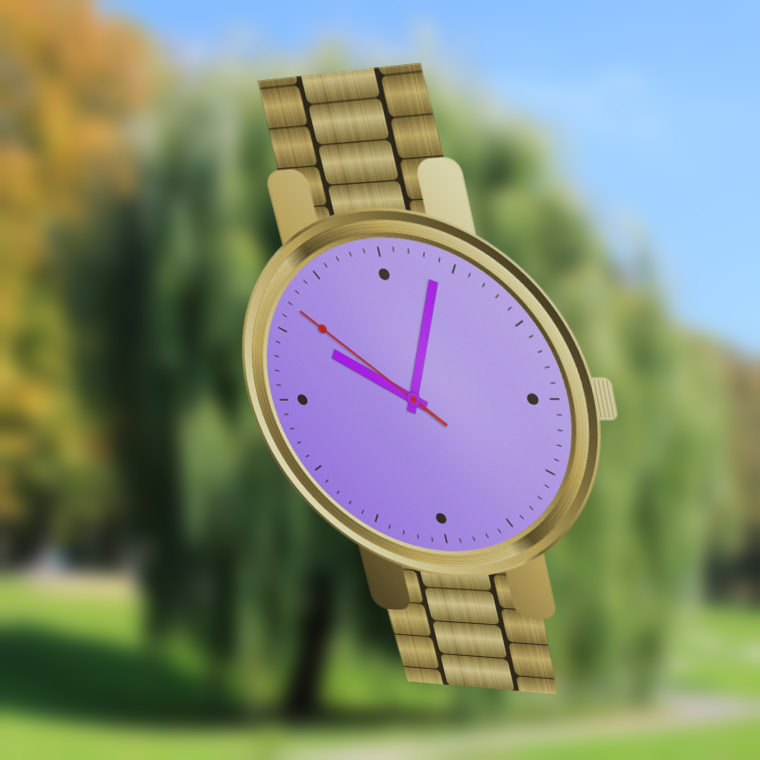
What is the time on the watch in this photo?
10:03:52
